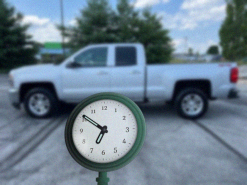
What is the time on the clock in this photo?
6:51
